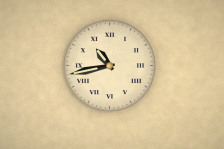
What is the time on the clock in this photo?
10:43
